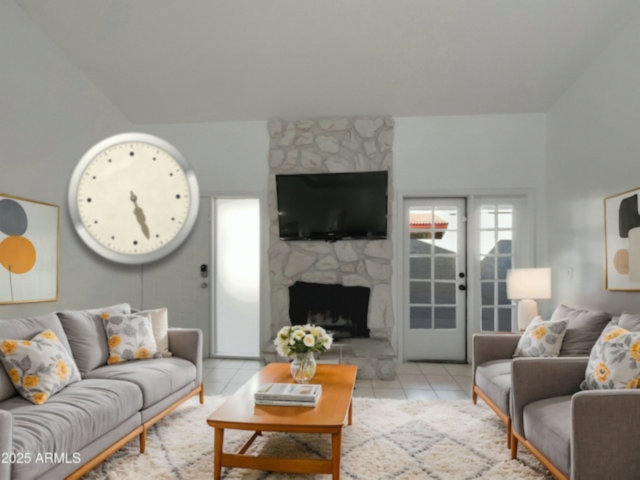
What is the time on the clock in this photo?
5:27
